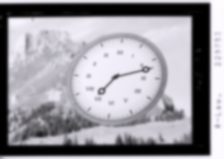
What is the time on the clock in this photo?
7:12
